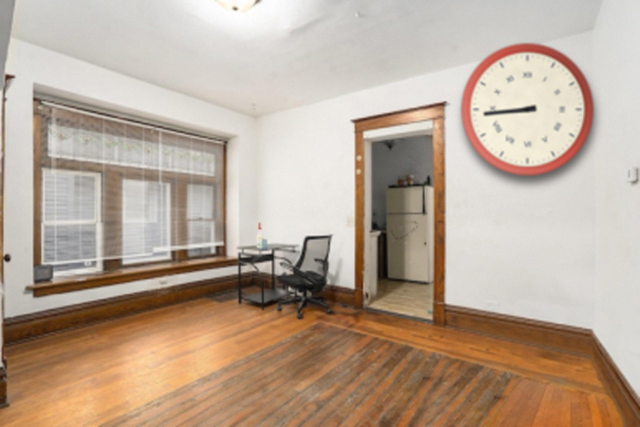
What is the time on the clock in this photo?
8:44
